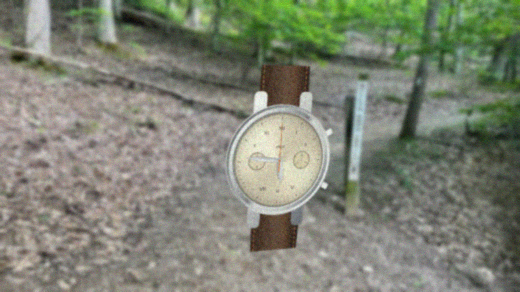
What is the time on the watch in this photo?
5:46
